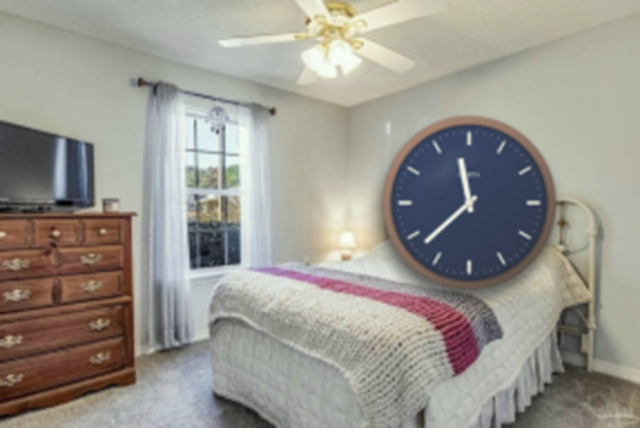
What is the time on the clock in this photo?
11:38
